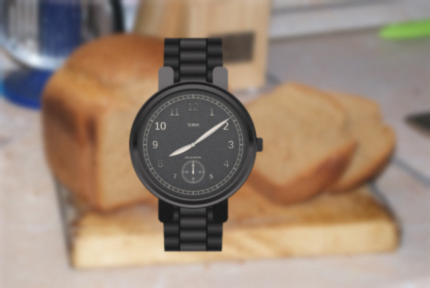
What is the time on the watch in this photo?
8:09
